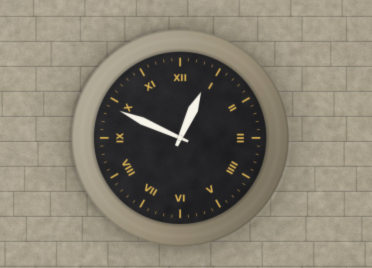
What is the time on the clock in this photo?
12:49
